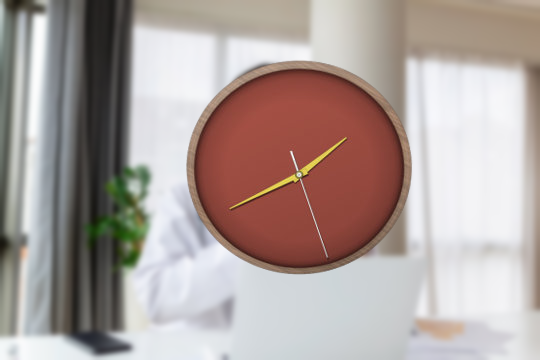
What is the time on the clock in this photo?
1:40:27
